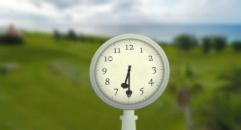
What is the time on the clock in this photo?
6:30
